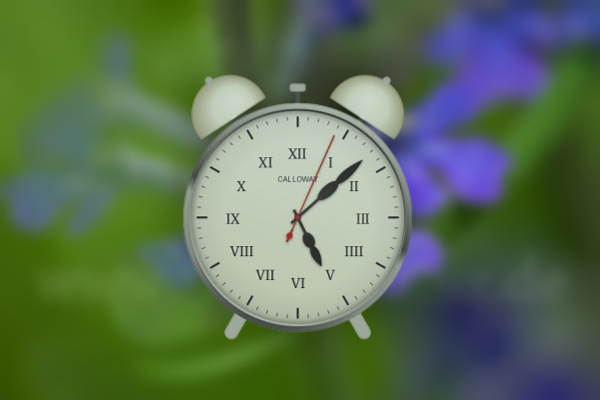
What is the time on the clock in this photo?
5:08:04
